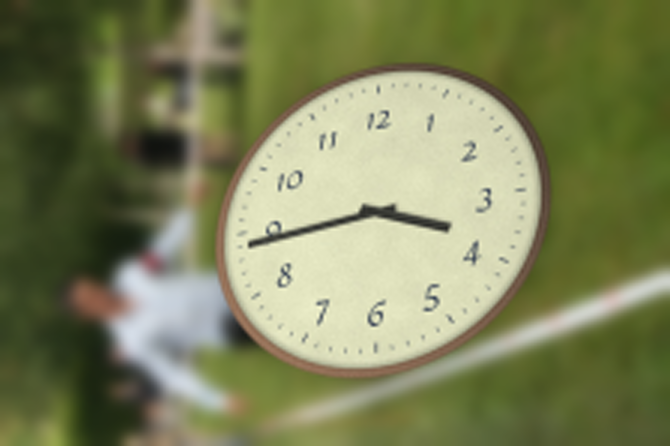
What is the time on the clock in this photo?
3:44
